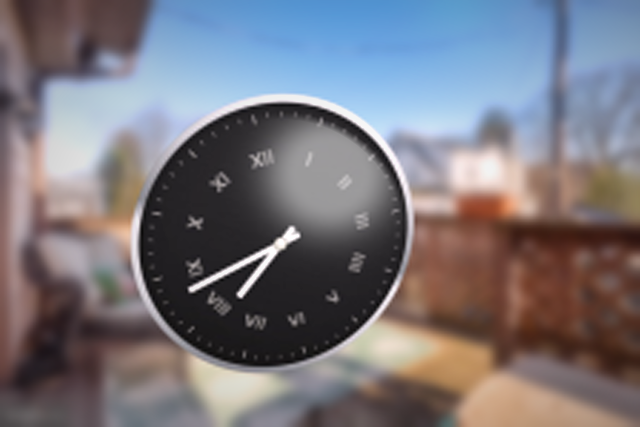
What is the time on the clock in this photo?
7:43
